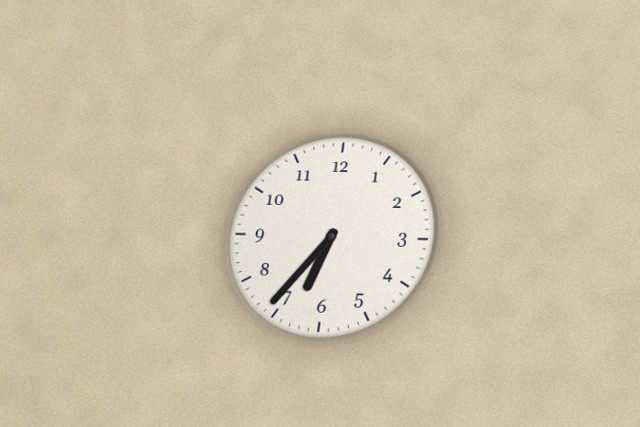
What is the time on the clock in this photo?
6:36
